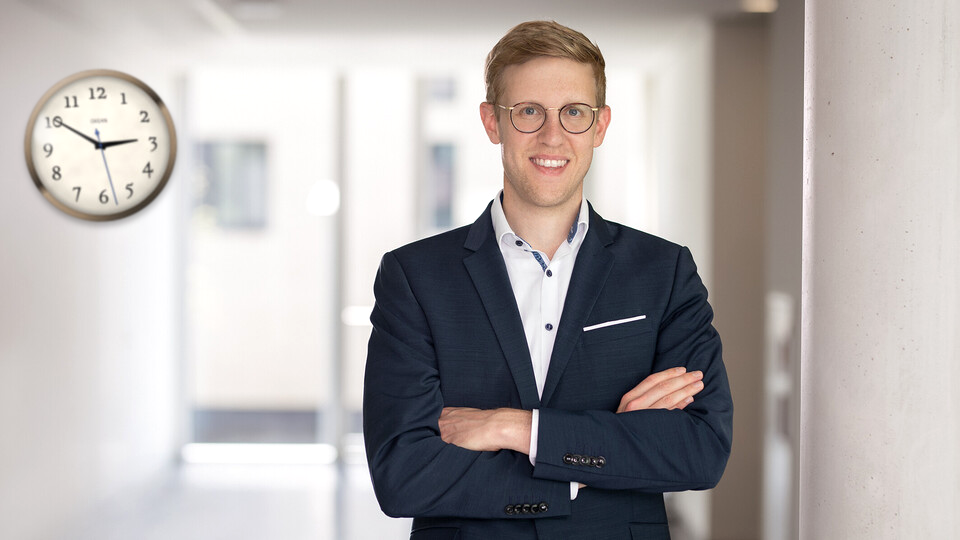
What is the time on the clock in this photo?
2:50:28
